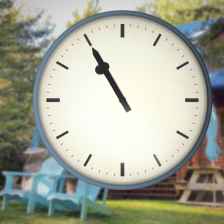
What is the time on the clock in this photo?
10:55
